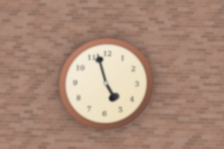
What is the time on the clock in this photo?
4:57
